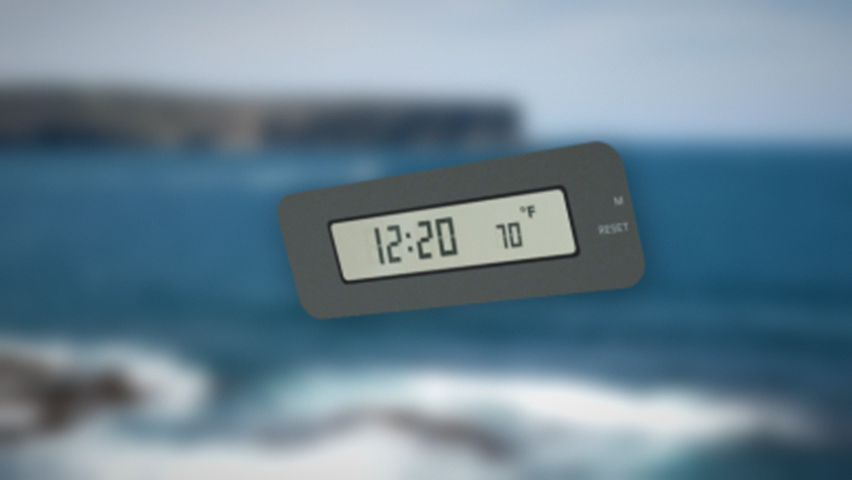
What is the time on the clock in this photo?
12:20
